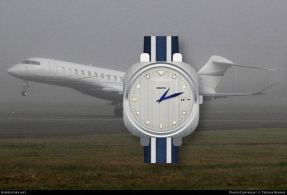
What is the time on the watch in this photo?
1:12
